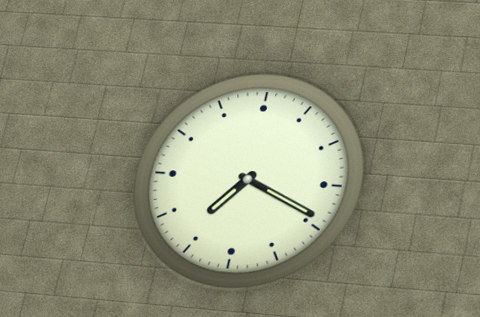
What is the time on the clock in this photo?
7:19
